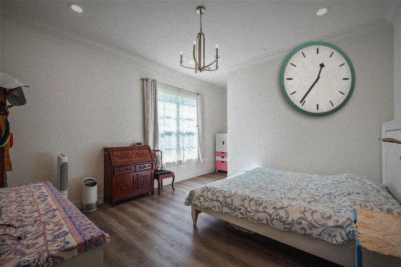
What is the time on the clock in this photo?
12:36
